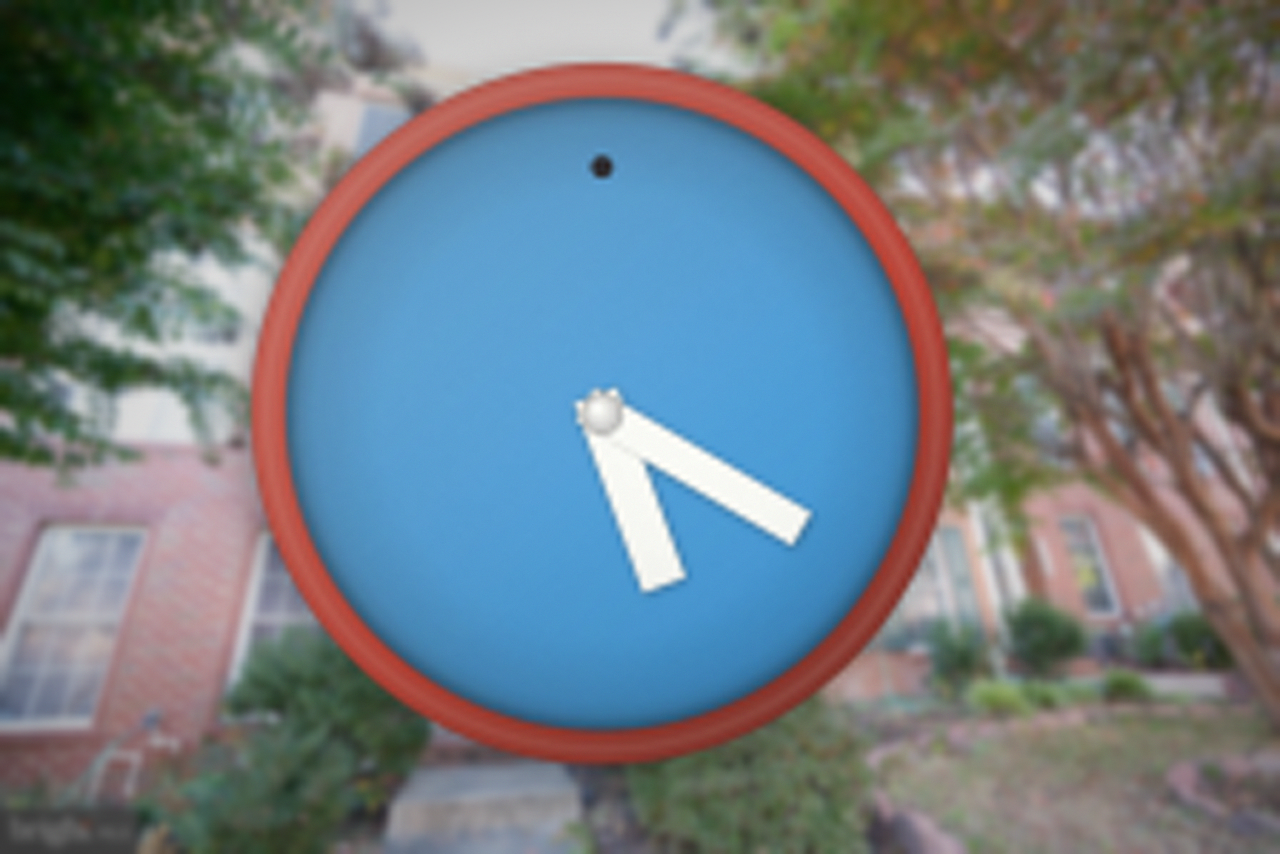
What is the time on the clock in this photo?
5:20
